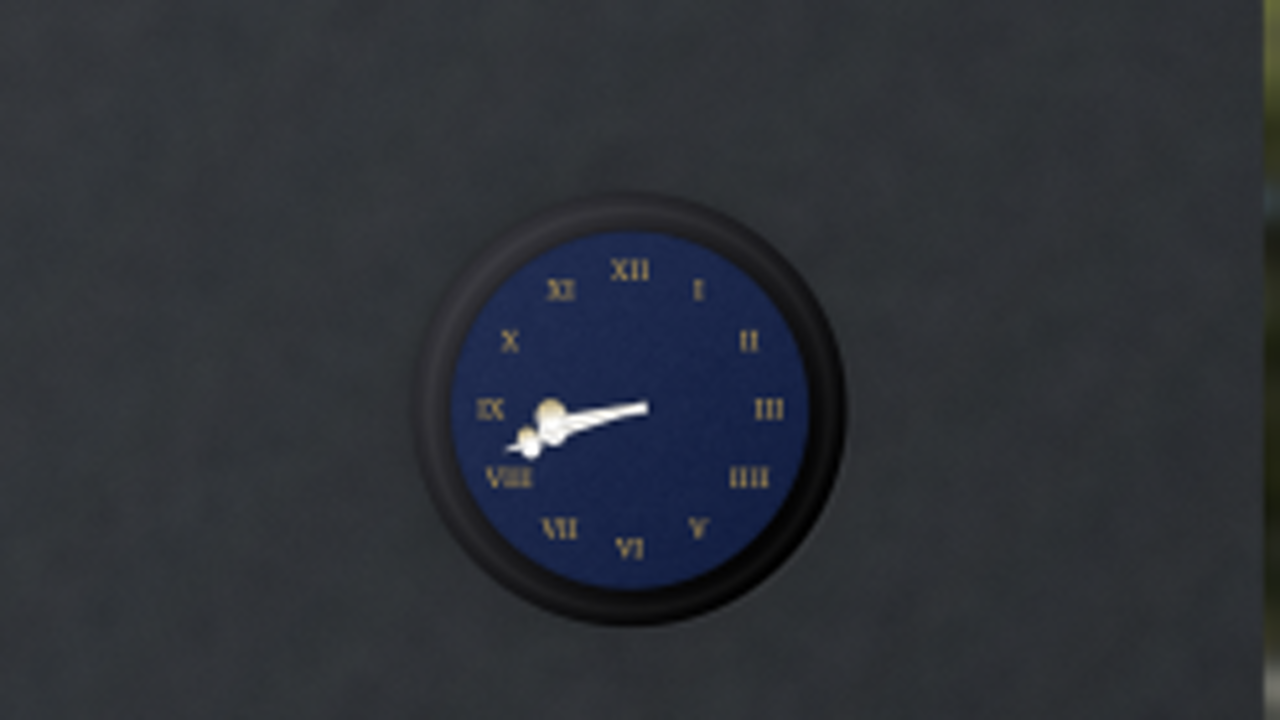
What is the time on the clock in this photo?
8:42
